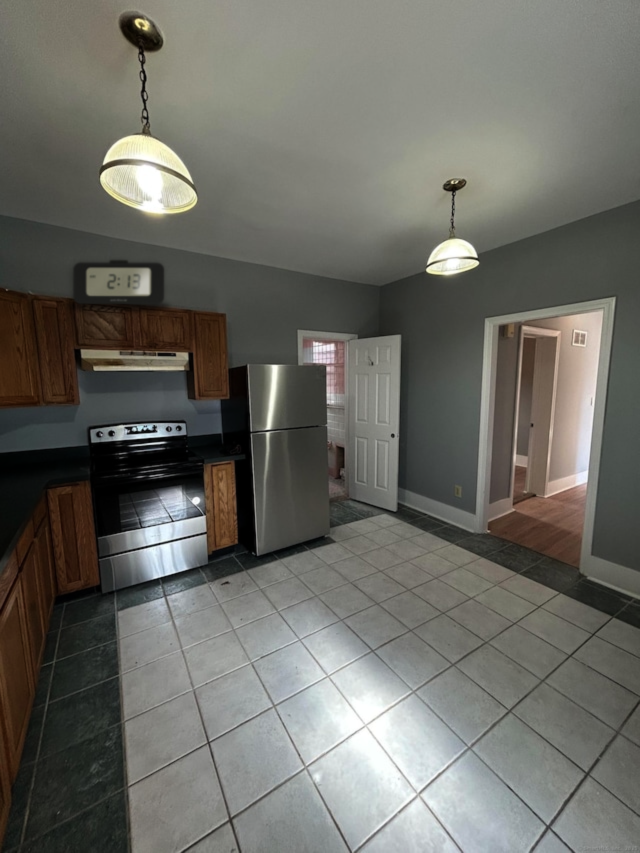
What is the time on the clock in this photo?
2:13
